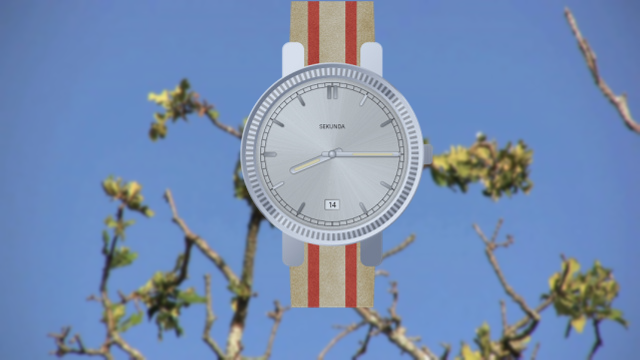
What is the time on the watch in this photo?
8:15
